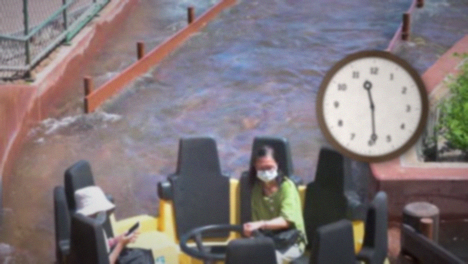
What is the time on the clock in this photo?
11:29
